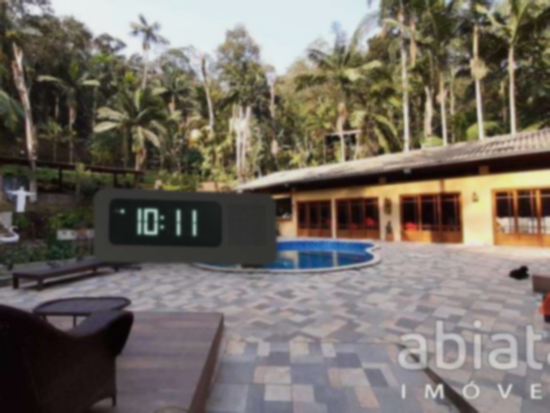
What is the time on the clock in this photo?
10:11
